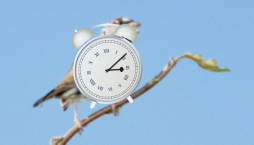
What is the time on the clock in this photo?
3:09
